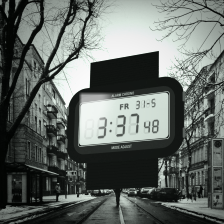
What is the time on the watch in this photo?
3:37:48
